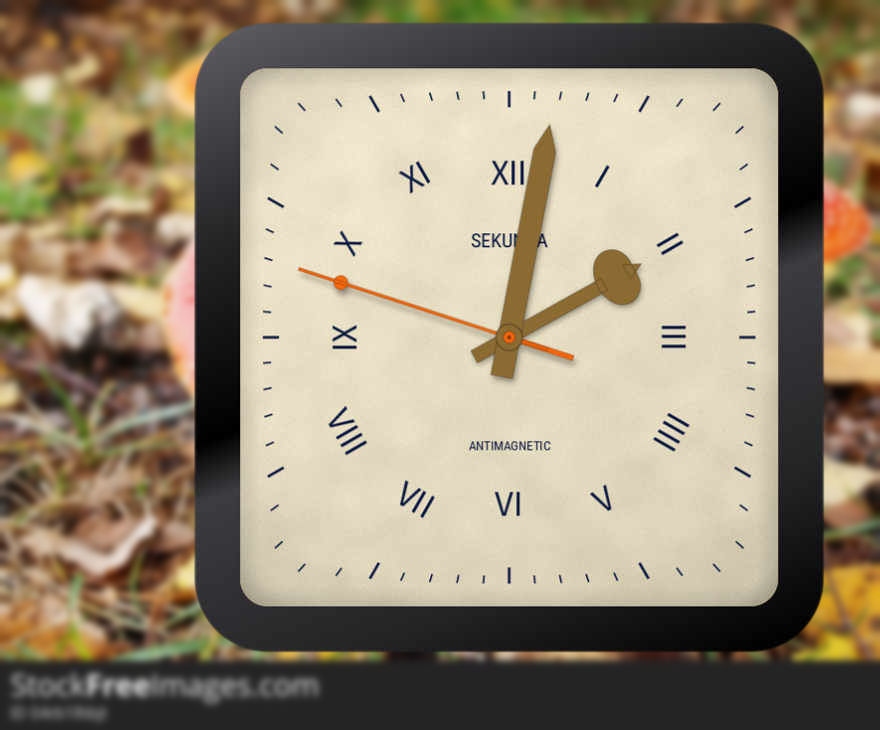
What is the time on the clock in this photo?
2:01:48
